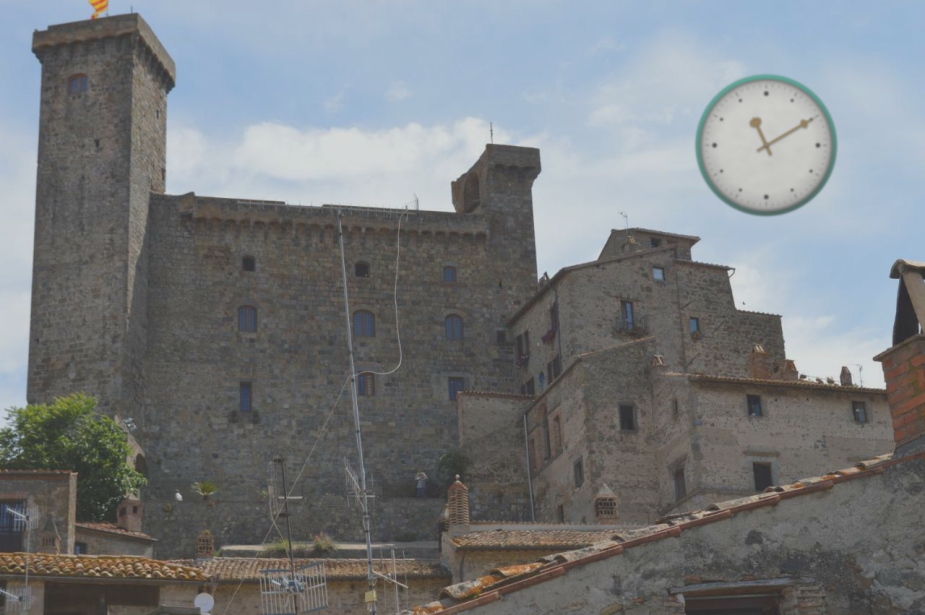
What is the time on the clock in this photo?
11:10
